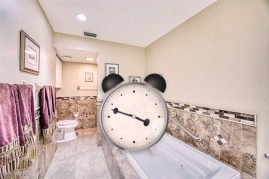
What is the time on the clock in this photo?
3:48
